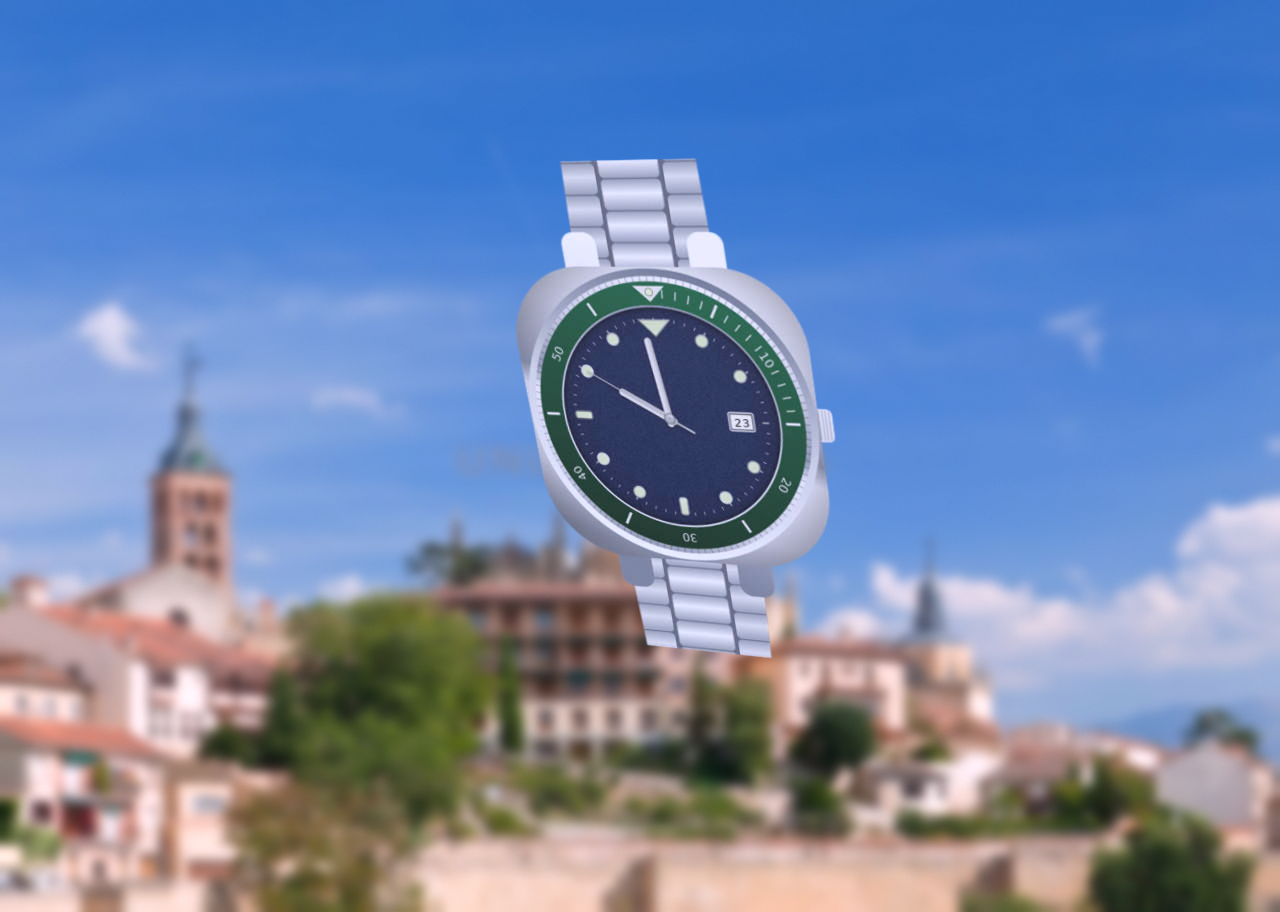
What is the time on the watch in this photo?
9:58:50
